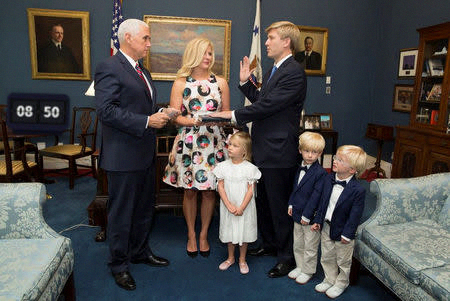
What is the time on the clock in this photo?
8:50
